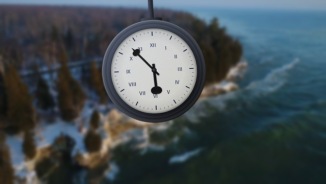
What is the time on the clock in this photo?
5:53
